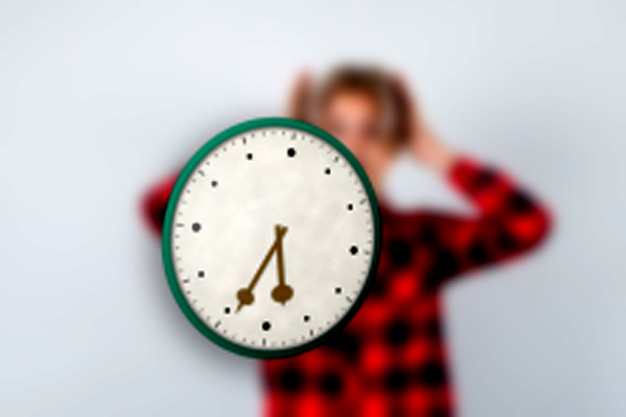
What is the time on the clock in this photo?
5:34
